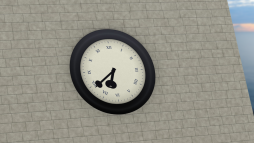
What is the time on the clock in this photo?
6:39
